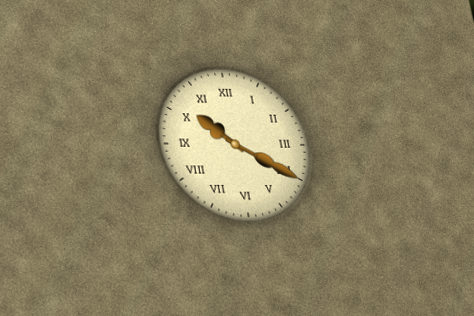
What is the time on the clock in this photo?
10:20
